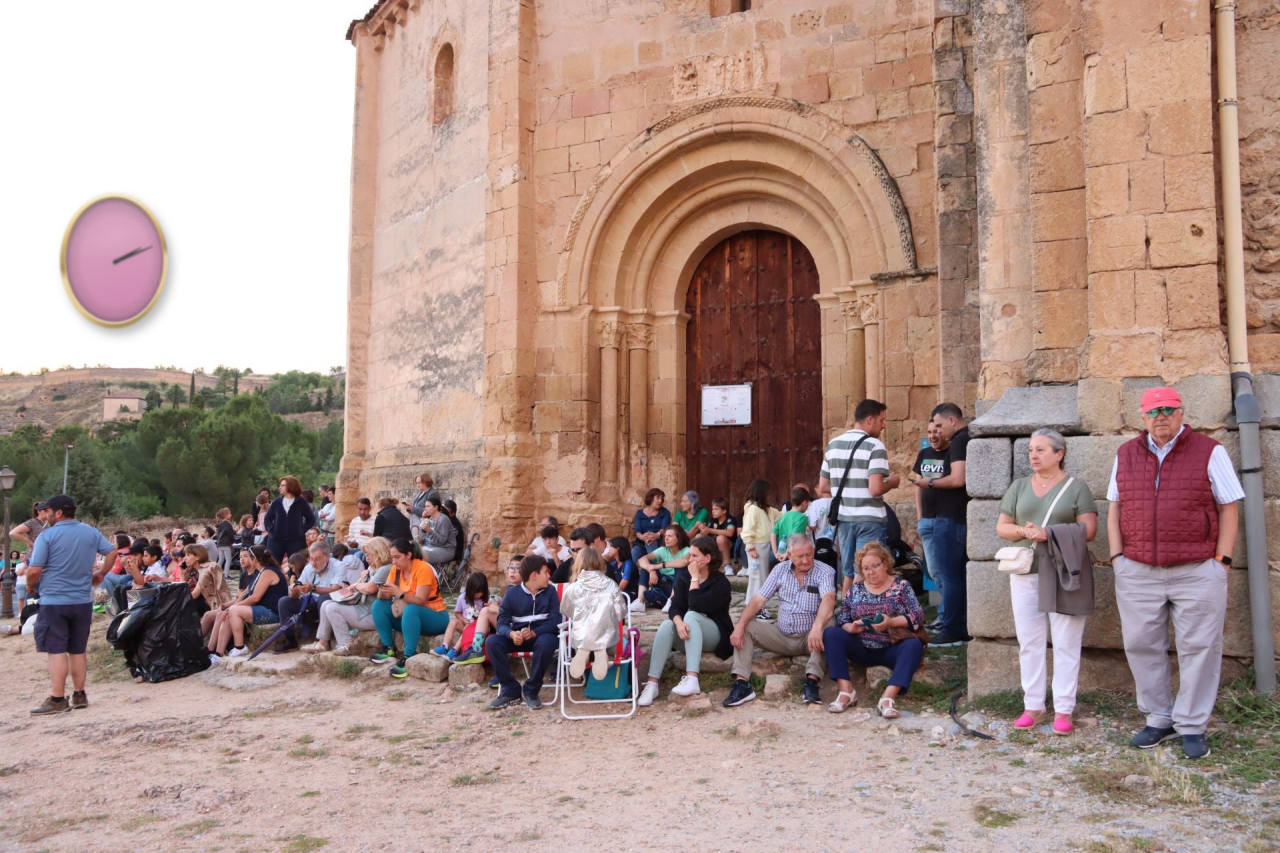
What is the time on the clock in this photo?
2:12
